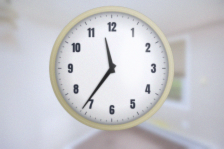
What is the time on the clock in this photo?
11:36
